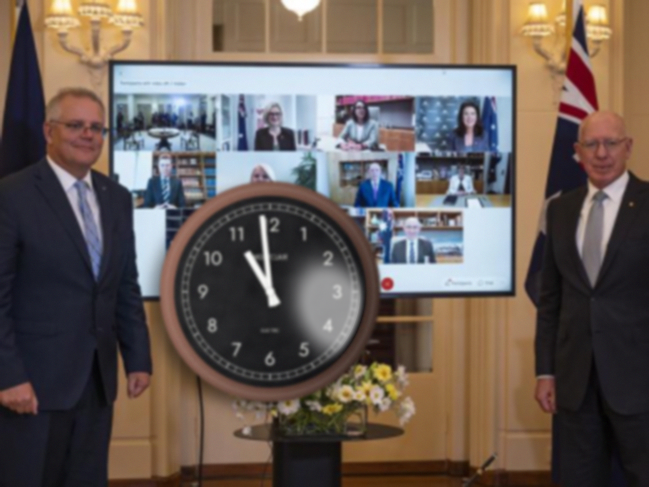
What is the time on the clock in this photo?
10:59
